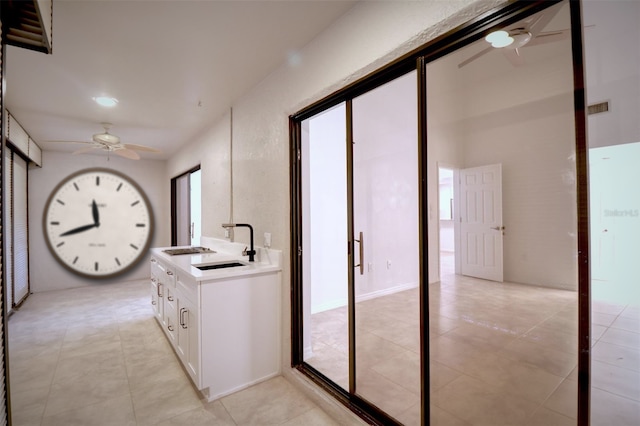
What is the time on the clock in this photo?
11:42
